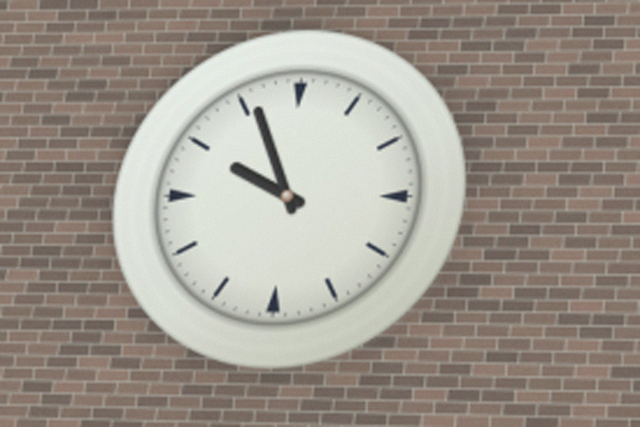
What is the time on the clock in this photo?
9:56
